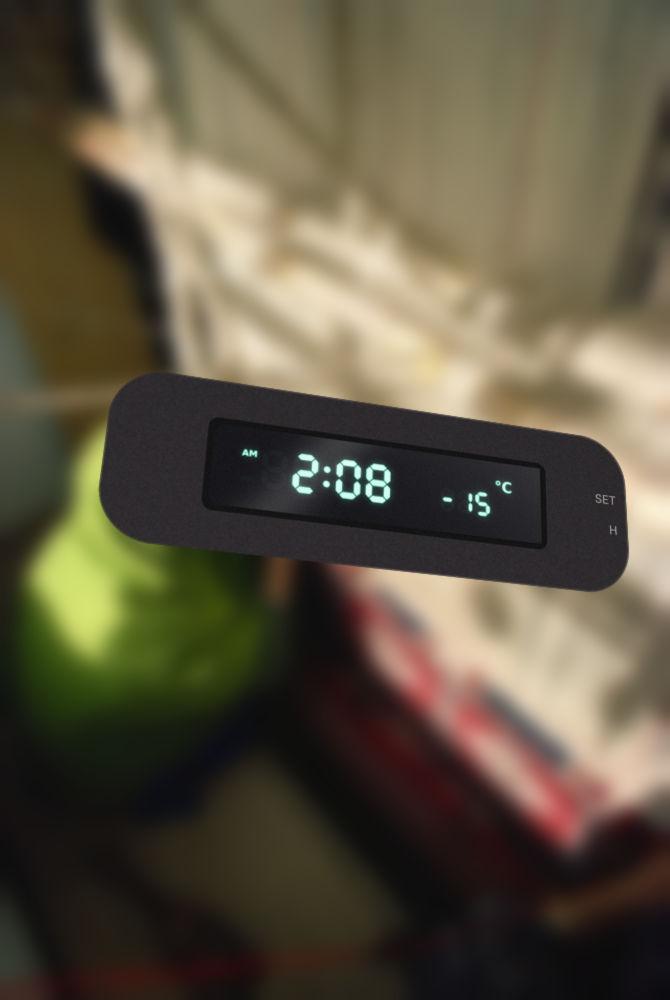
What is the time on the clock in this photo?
2:08
